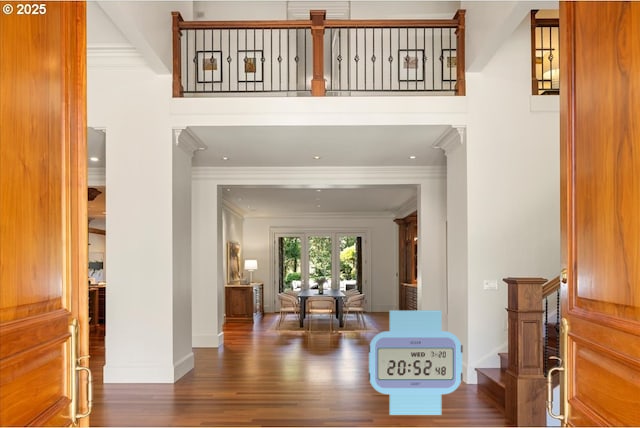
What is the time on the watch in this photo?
20:52:48
